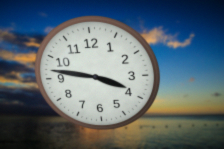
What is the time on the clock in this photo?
3:47
